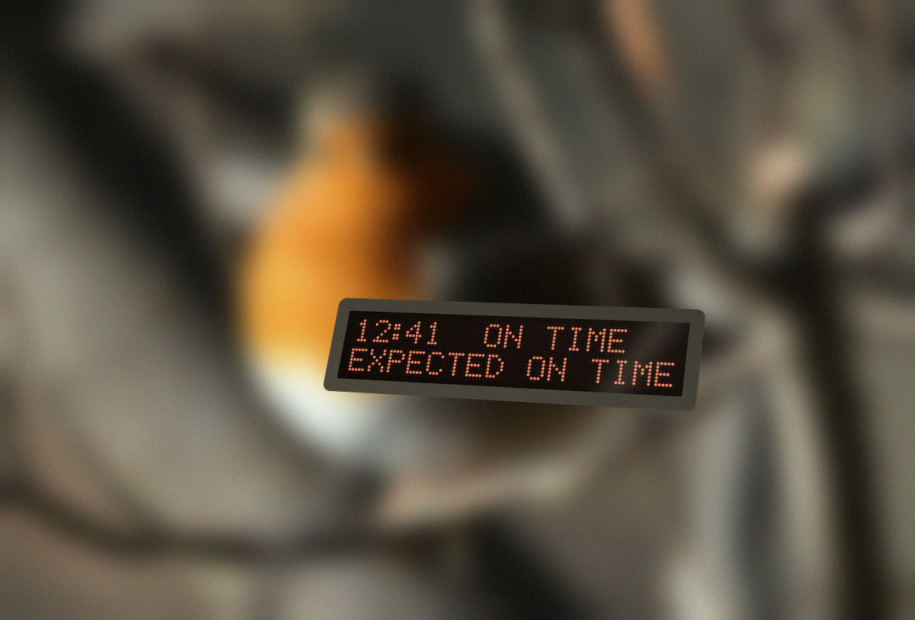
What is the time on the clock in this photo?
12:41
